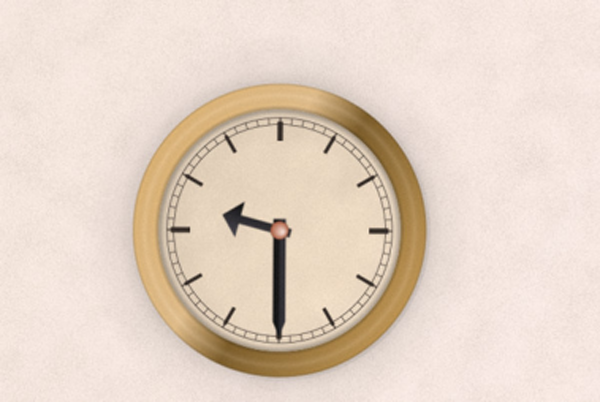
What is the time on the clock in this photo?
9:30
